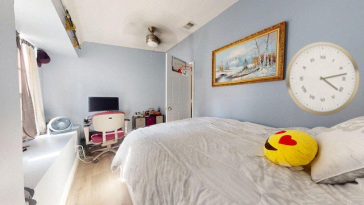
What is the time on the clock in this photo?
4:13
